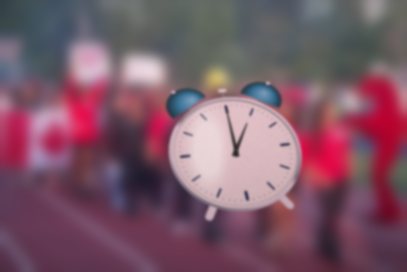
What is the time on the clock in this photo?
1:00
